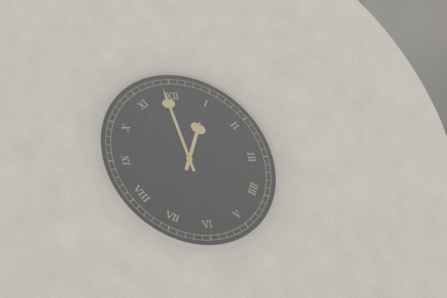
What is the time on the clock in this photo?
12:59
